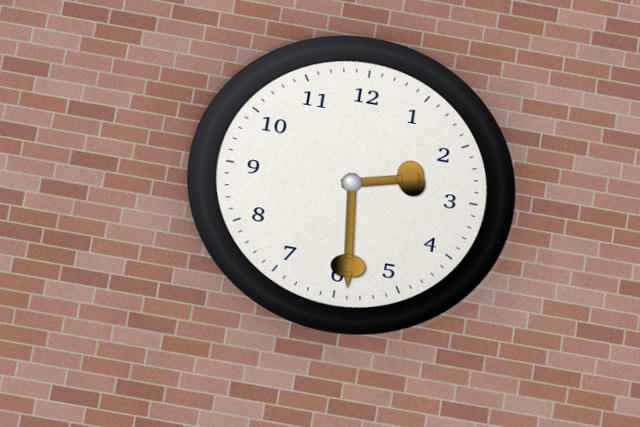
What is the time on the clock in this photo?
2:29
